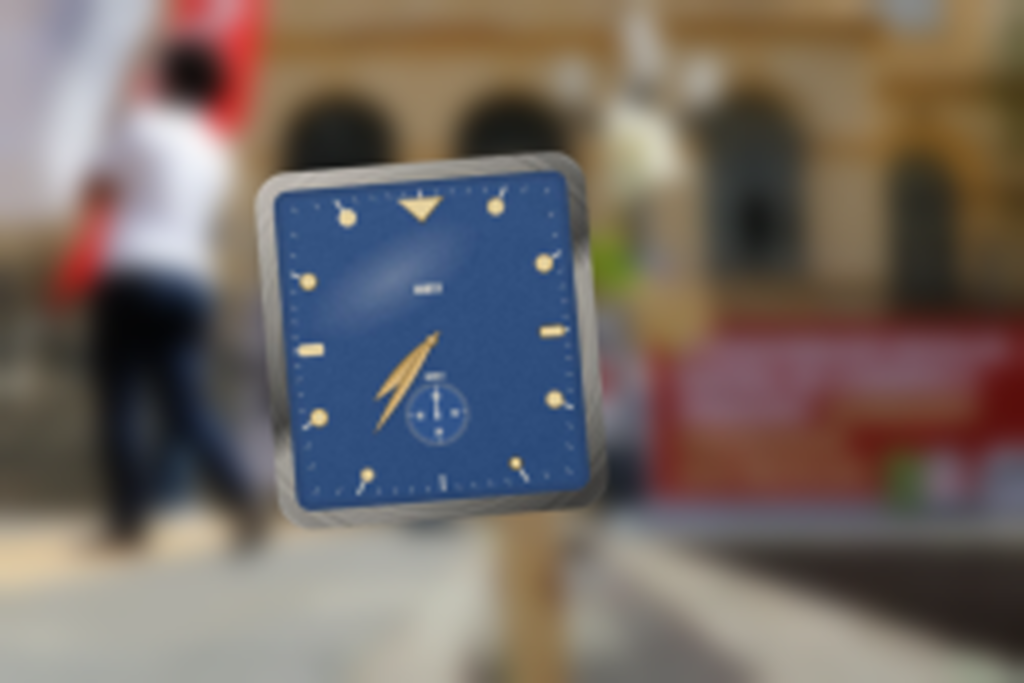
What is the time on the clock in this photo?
7:36
